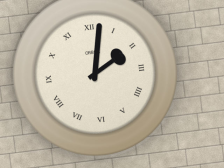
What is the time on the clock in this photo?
2:02
